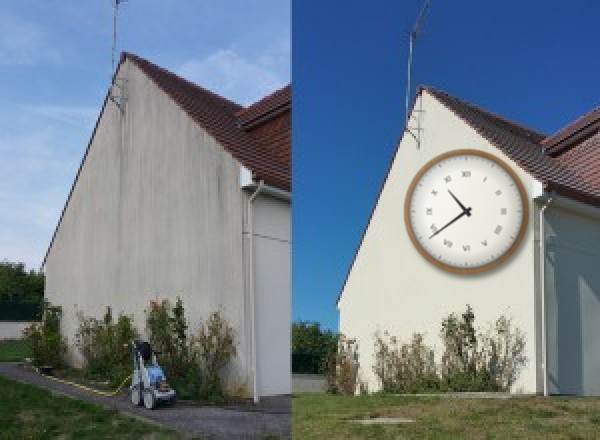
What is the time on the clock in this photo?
10:39
